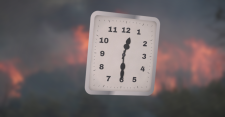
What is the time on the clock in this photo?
12:30
